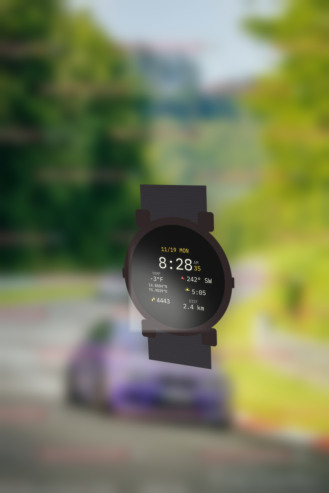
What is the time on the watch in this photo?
8:28
